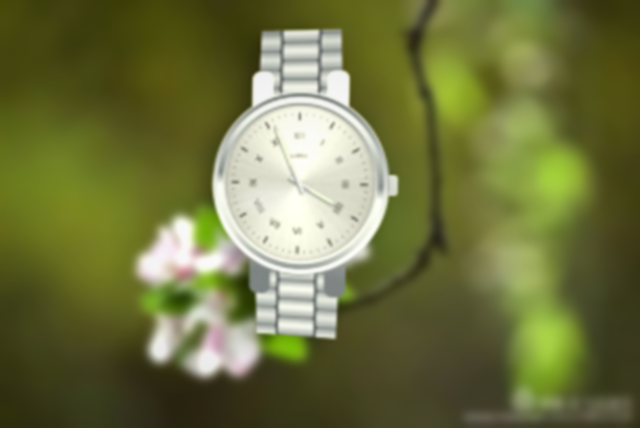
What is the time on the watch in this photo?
3:56
